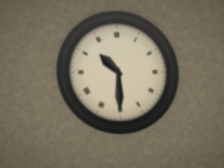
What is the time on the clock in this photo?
10:30
